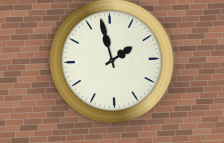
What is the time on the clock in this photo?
1:58
